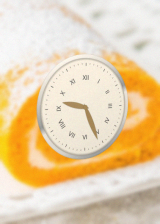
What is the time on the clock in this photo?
9:26
